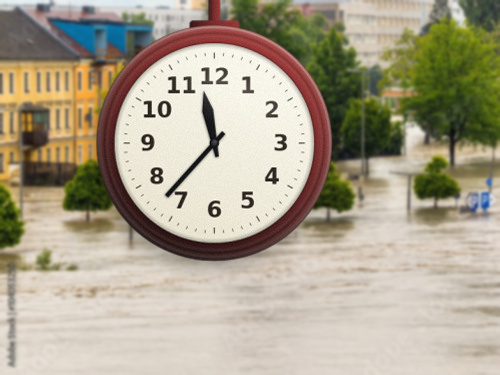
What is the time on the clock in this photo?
11:37
